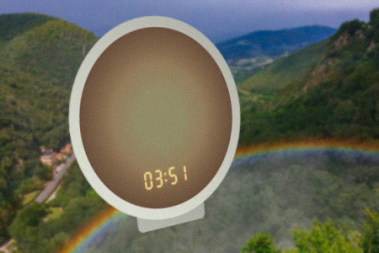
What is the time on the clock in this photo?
3:51
